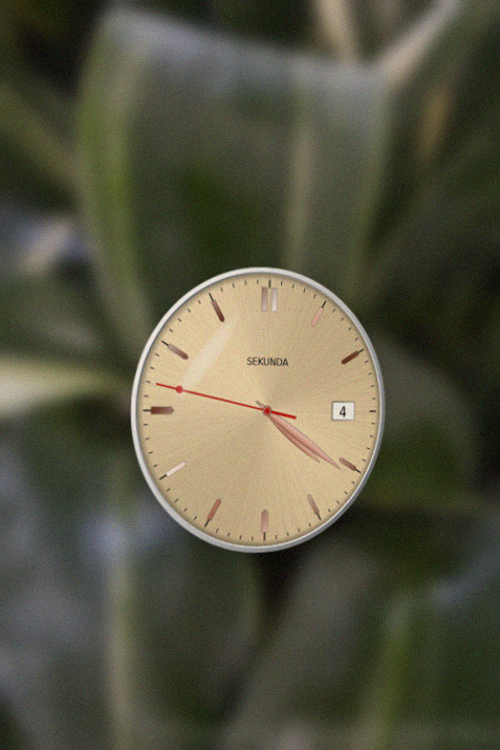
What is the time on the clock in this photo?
4:20:47
